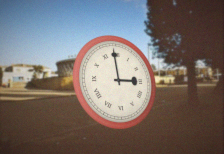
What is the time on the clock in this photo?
2:59
